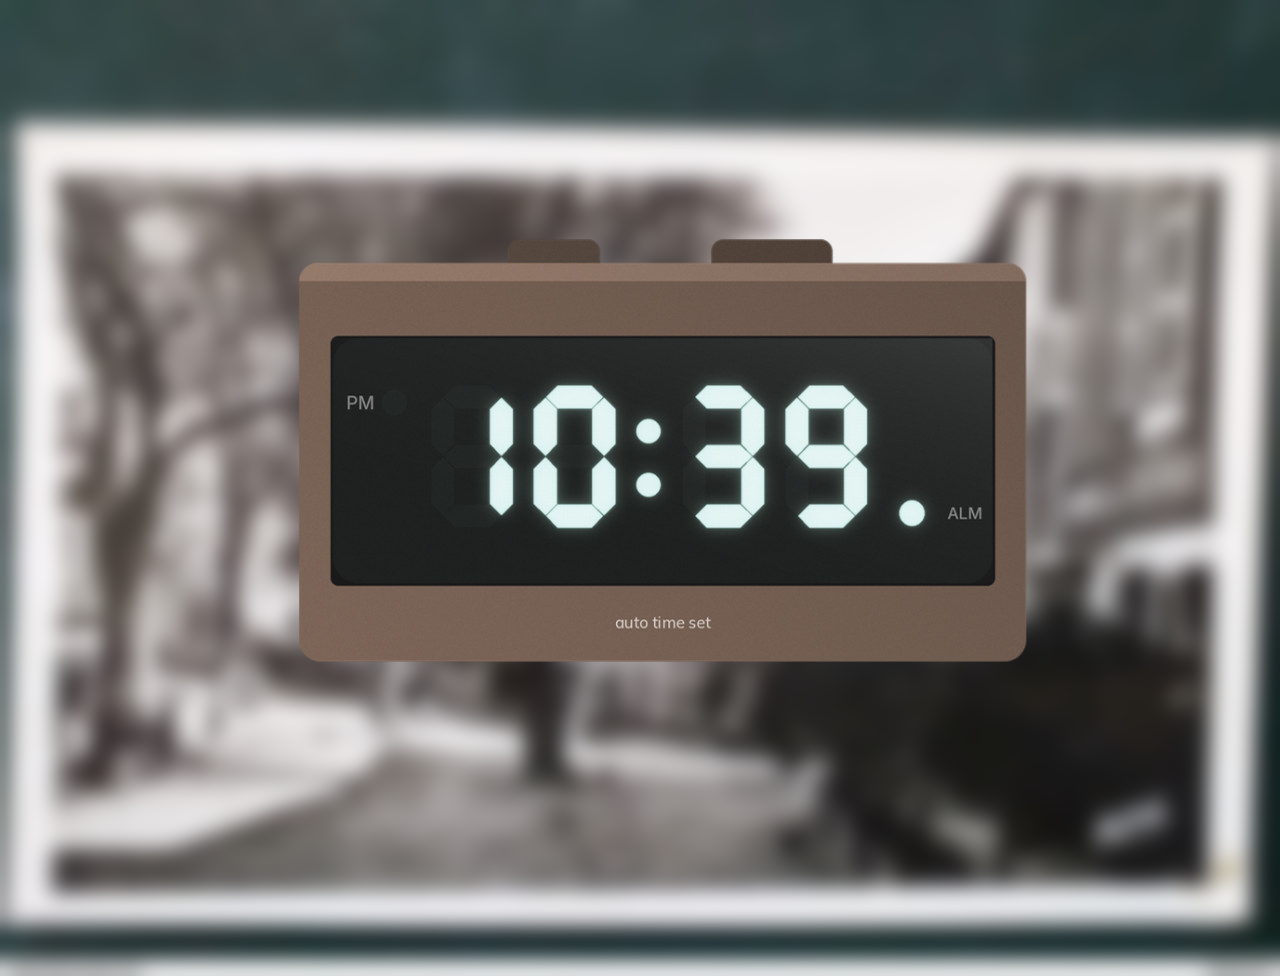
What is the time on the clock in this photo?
10:39
